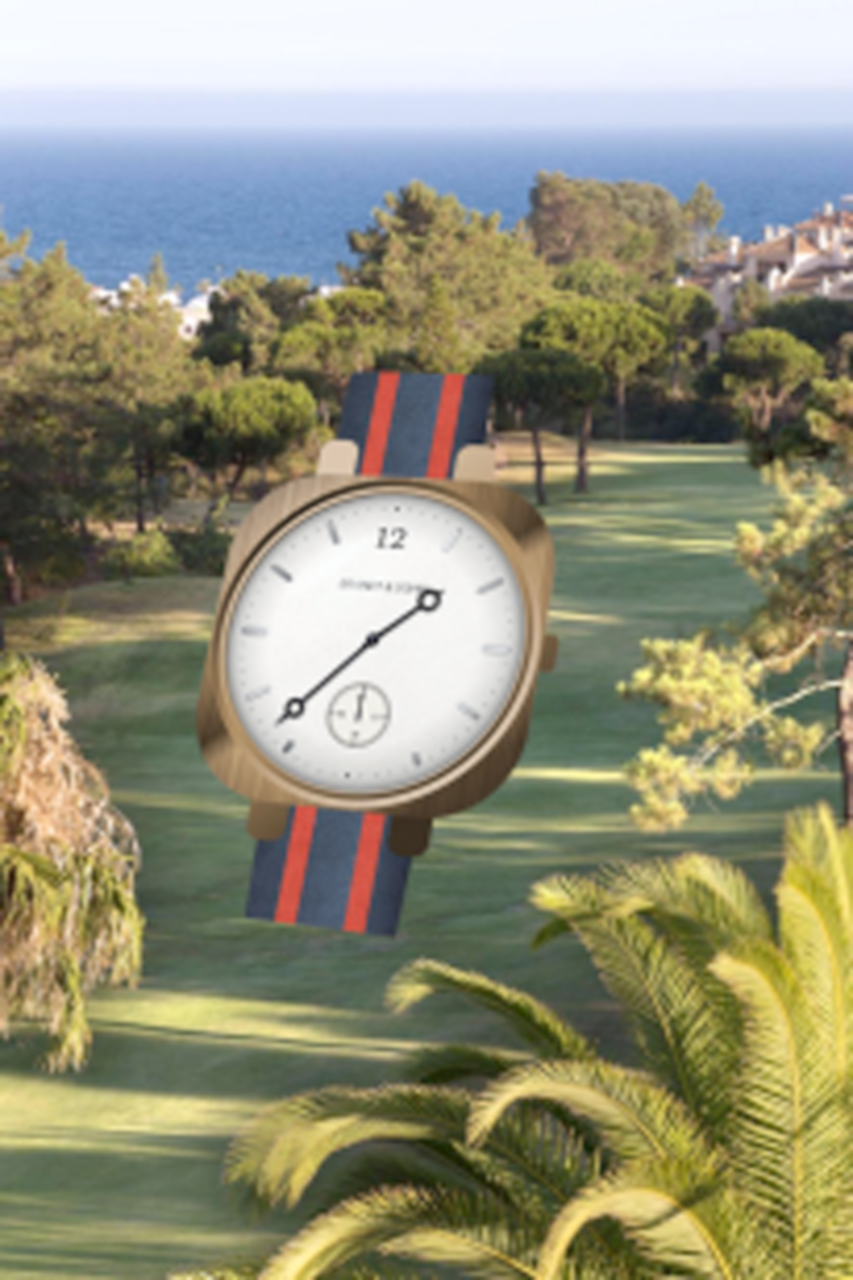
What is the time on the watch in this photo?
1:37
